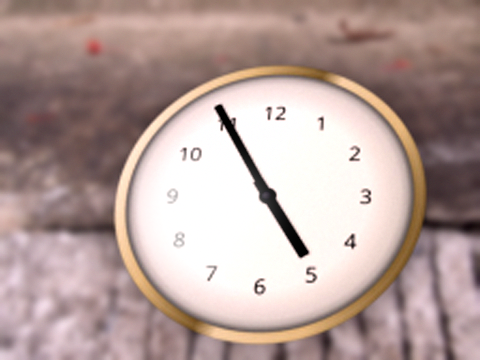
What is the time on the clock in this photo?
4:55
